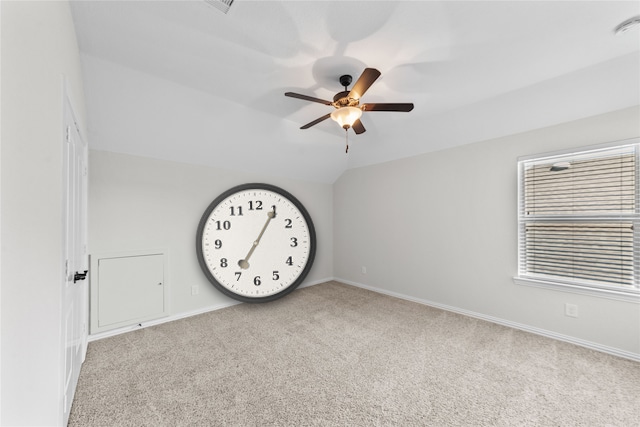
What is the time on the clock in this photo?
7:05
